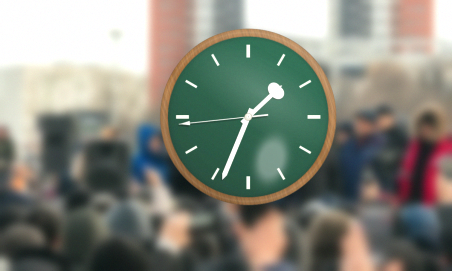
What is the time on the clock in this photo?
1:33:44
